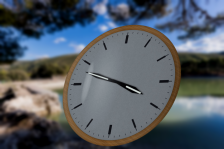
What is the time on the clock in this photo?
3:48
